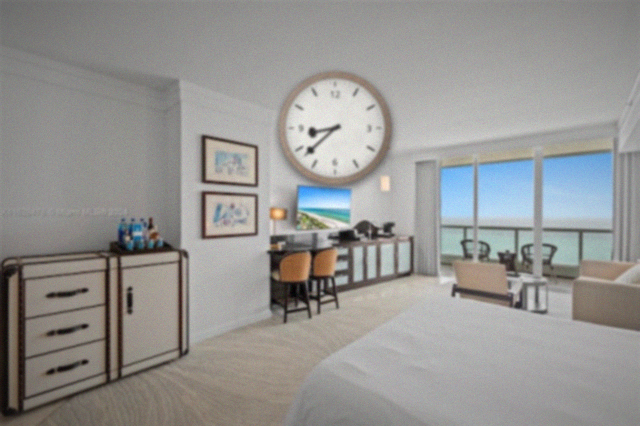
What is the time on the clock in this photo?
8:38
